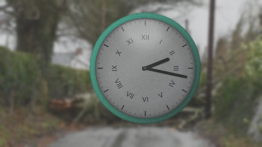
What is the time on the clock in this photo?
2:17
